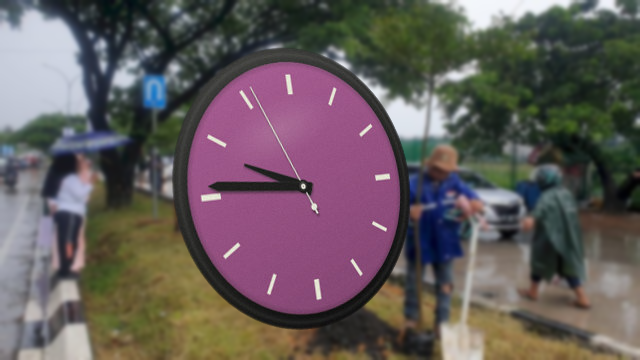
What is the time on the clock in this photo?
9:45:56
